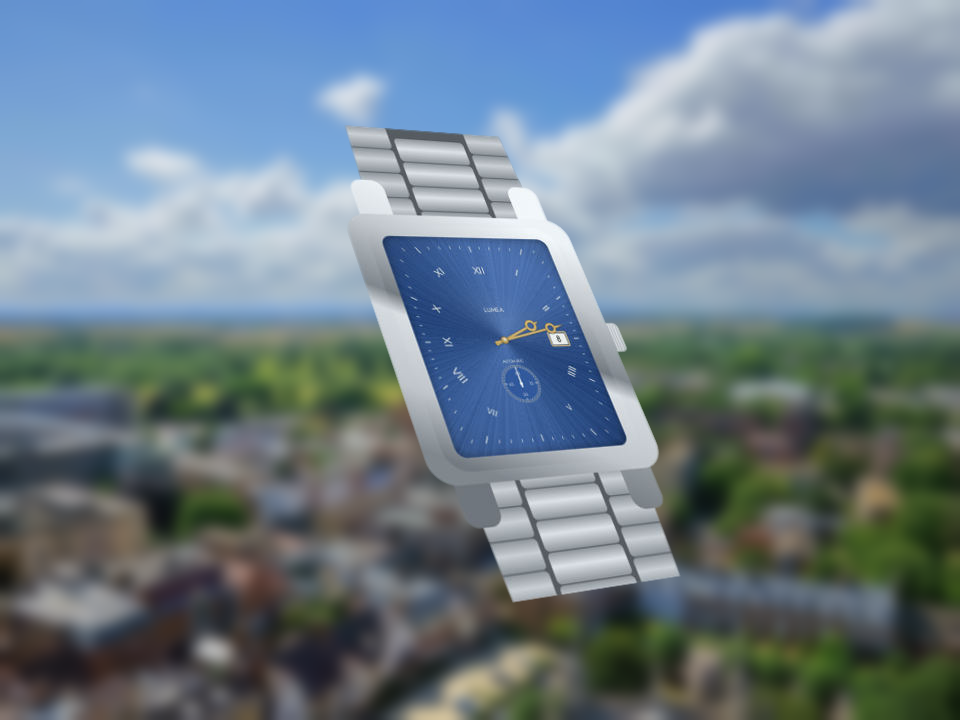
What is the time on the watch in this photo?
2:13
